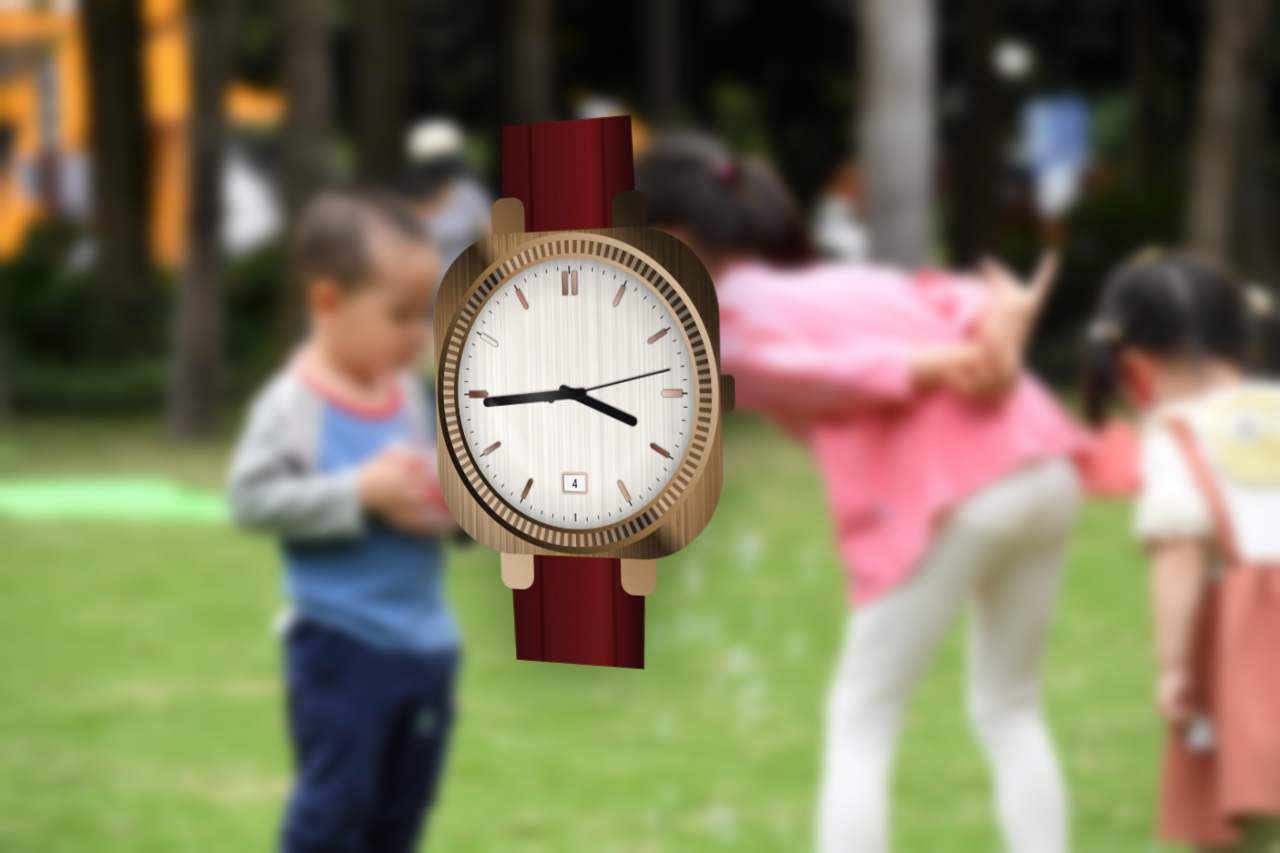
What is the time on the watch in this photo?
3:44:13
